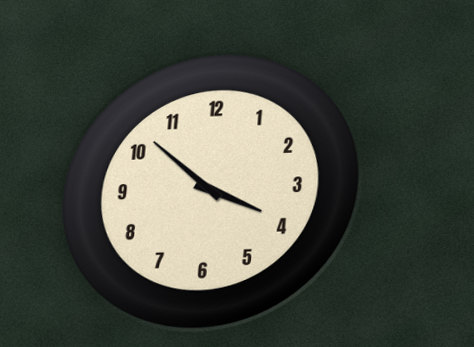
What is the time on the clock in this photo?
3:52
